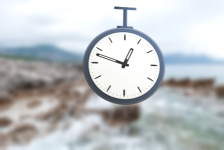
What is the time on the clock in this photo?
12:48
